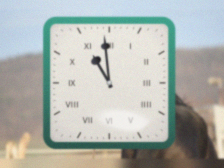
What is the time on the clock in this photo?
10:59
